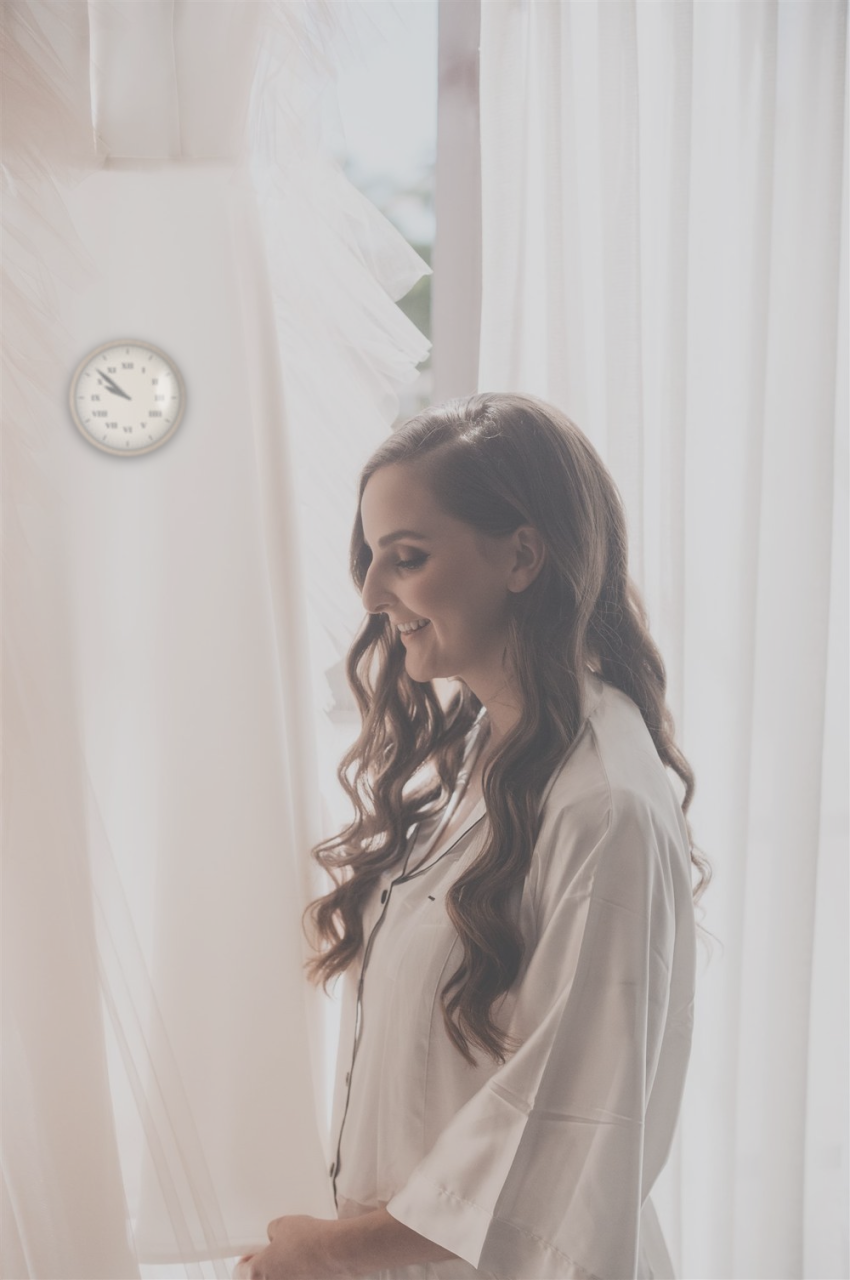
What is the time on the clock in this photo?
9:52
